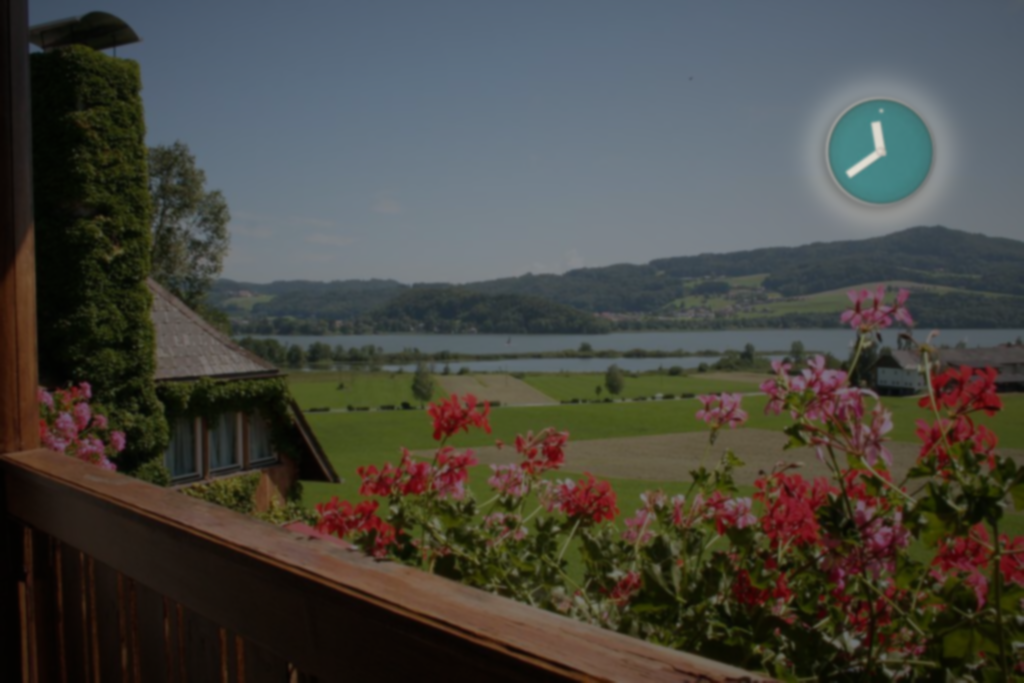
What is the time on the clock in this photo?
11:39
